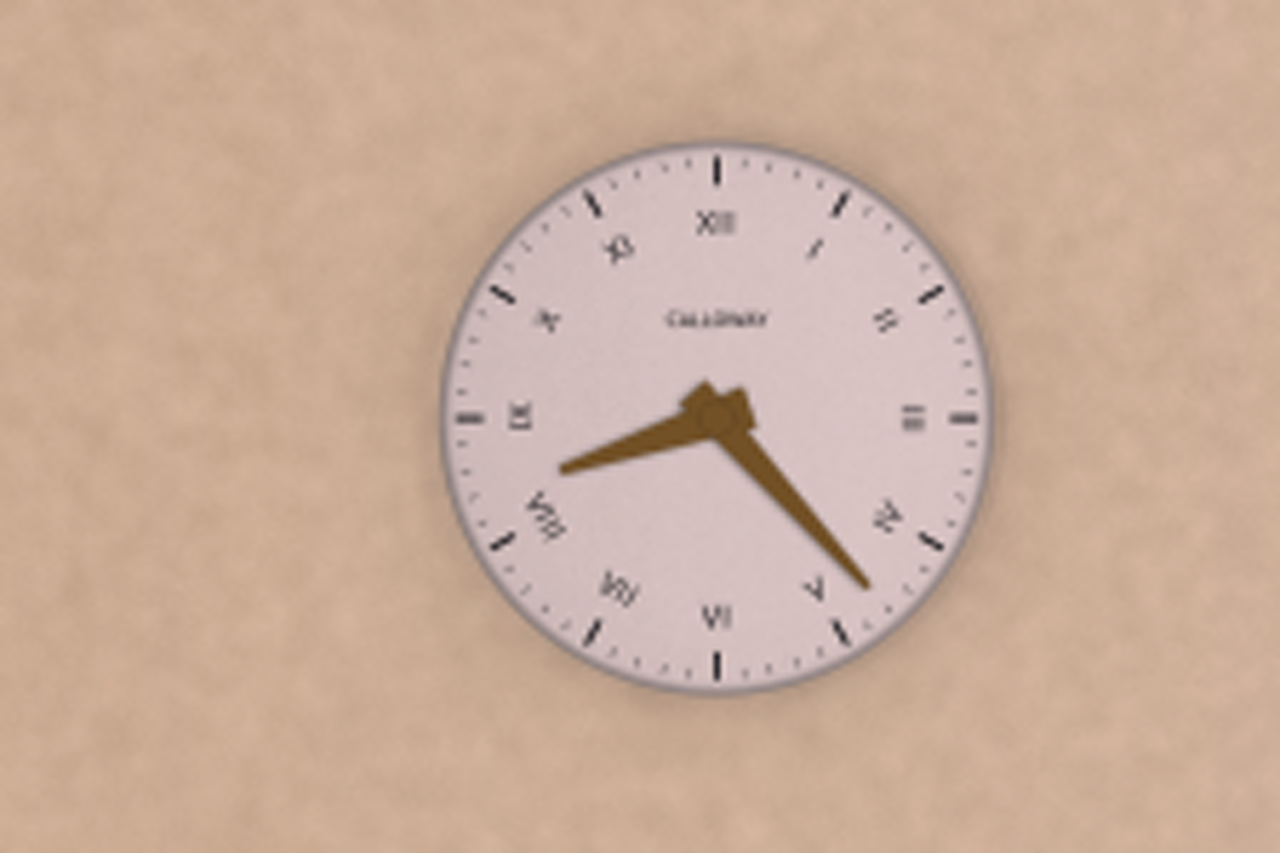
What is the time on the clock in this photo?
8:23
